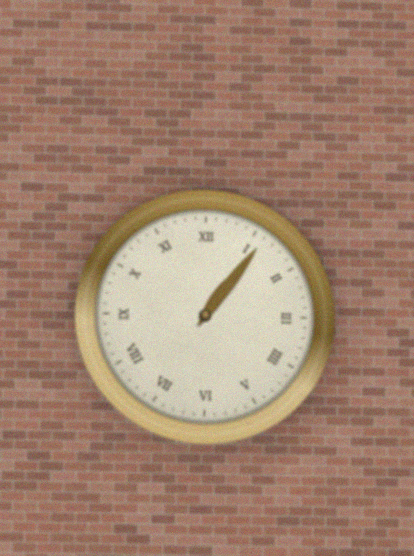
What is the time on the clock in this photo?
1:06
